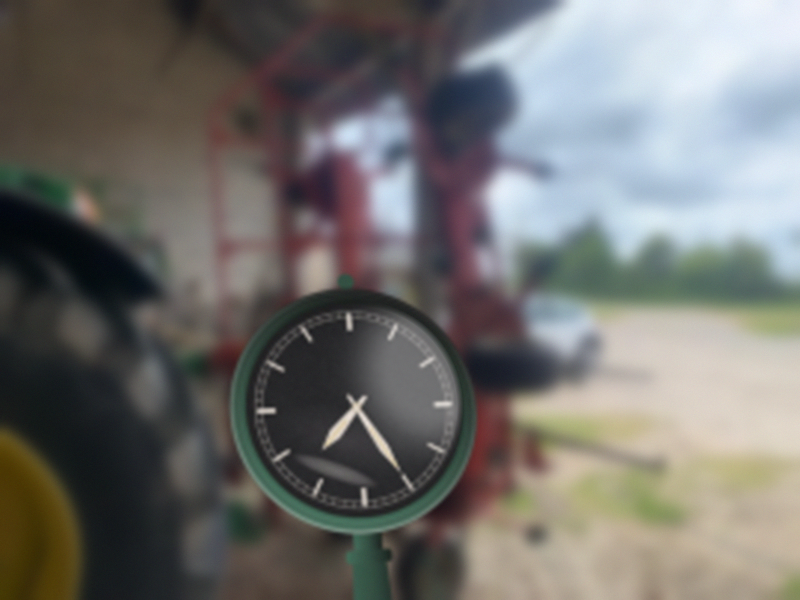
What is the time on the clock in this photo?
7:25
